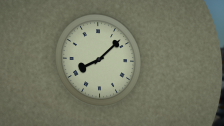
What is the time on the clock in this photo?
8:08
